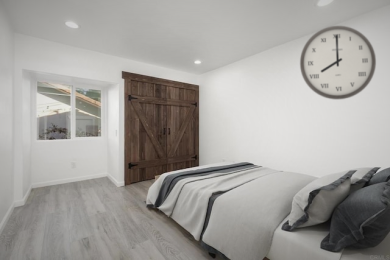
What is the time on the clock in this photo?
8:00
